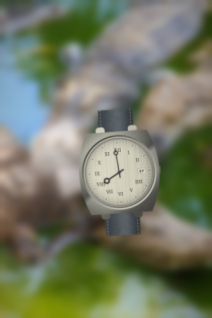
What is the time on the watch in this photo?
7:59
